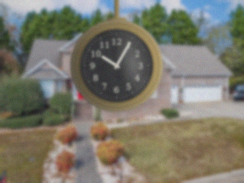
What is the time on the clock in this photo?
10:05
